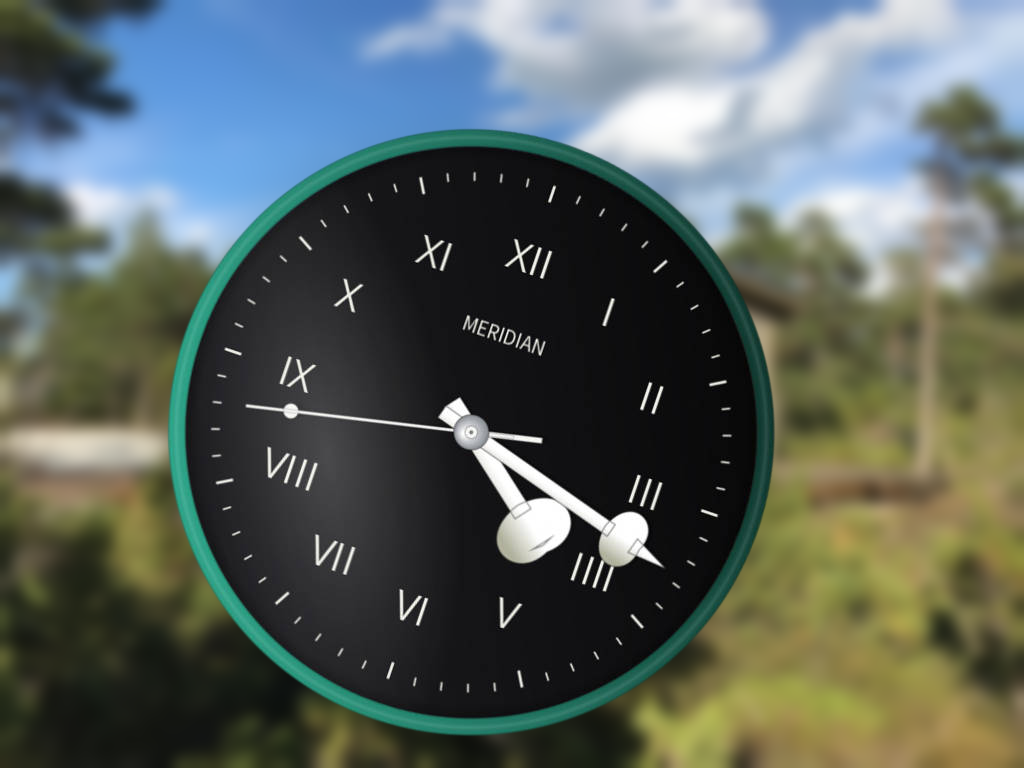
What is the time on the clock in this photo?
4:17:43
